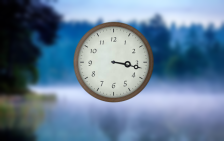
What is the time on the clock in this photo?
3:17
